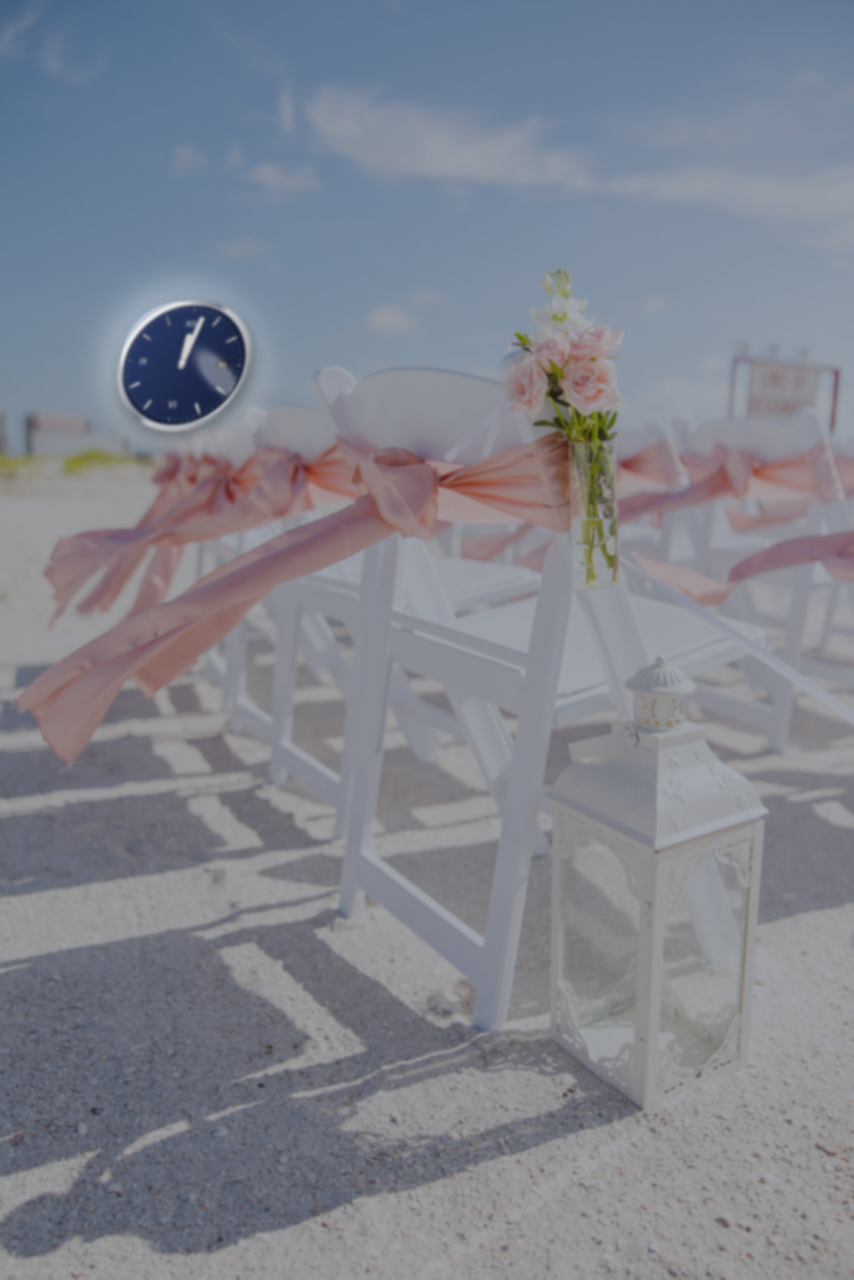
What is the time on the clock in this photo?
12:02
